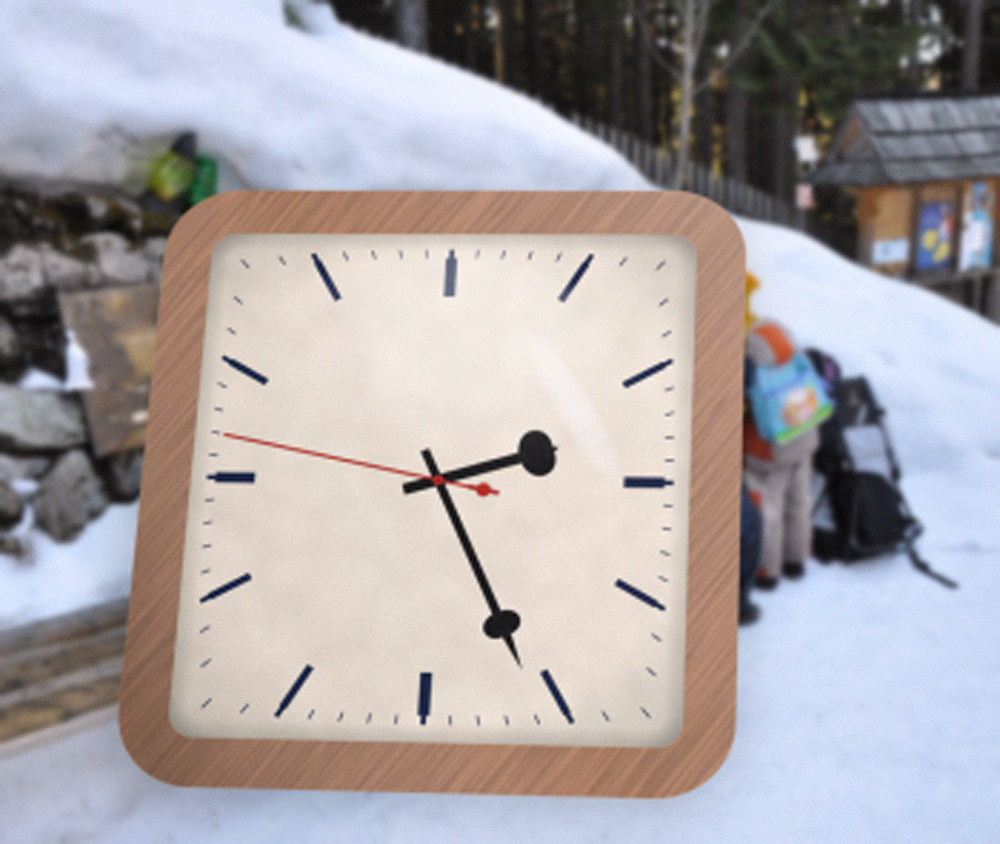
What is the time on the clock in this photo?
2:25:47
